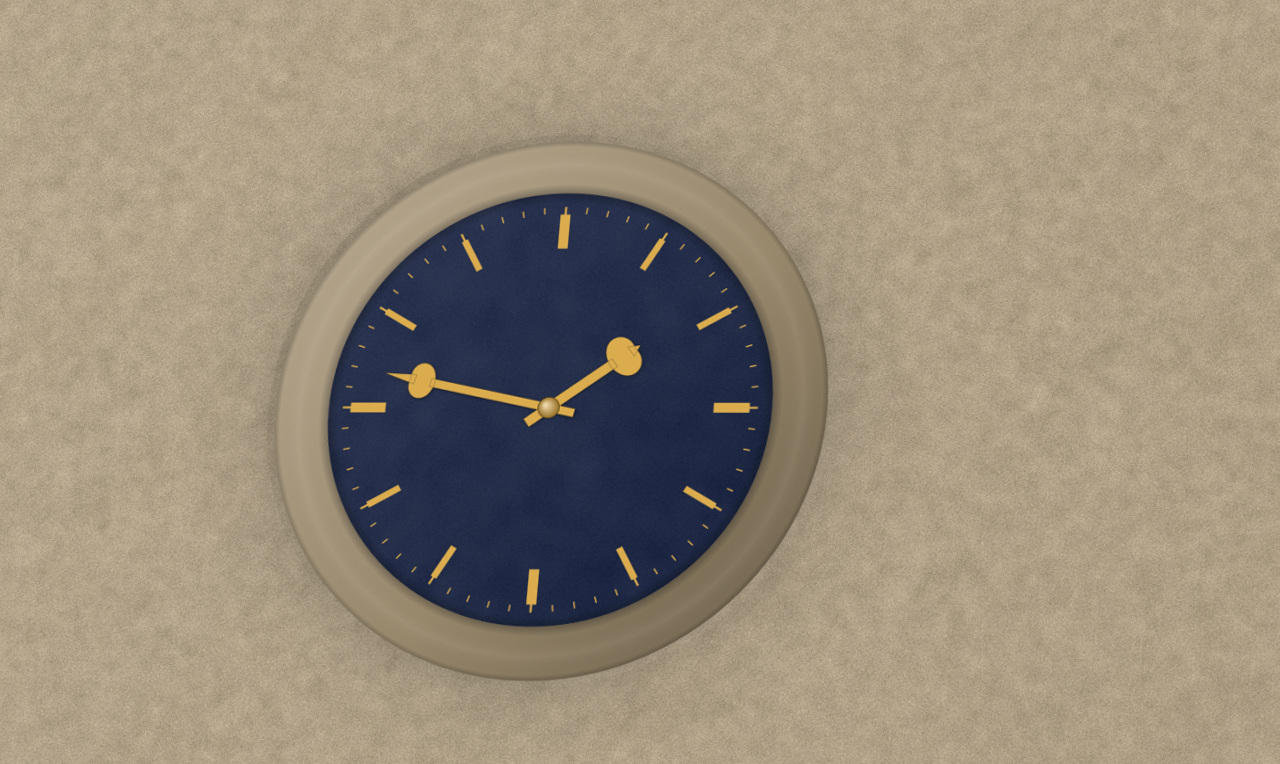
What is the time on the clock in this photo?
1:47
